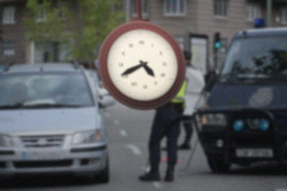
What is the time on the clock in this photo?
4:41
